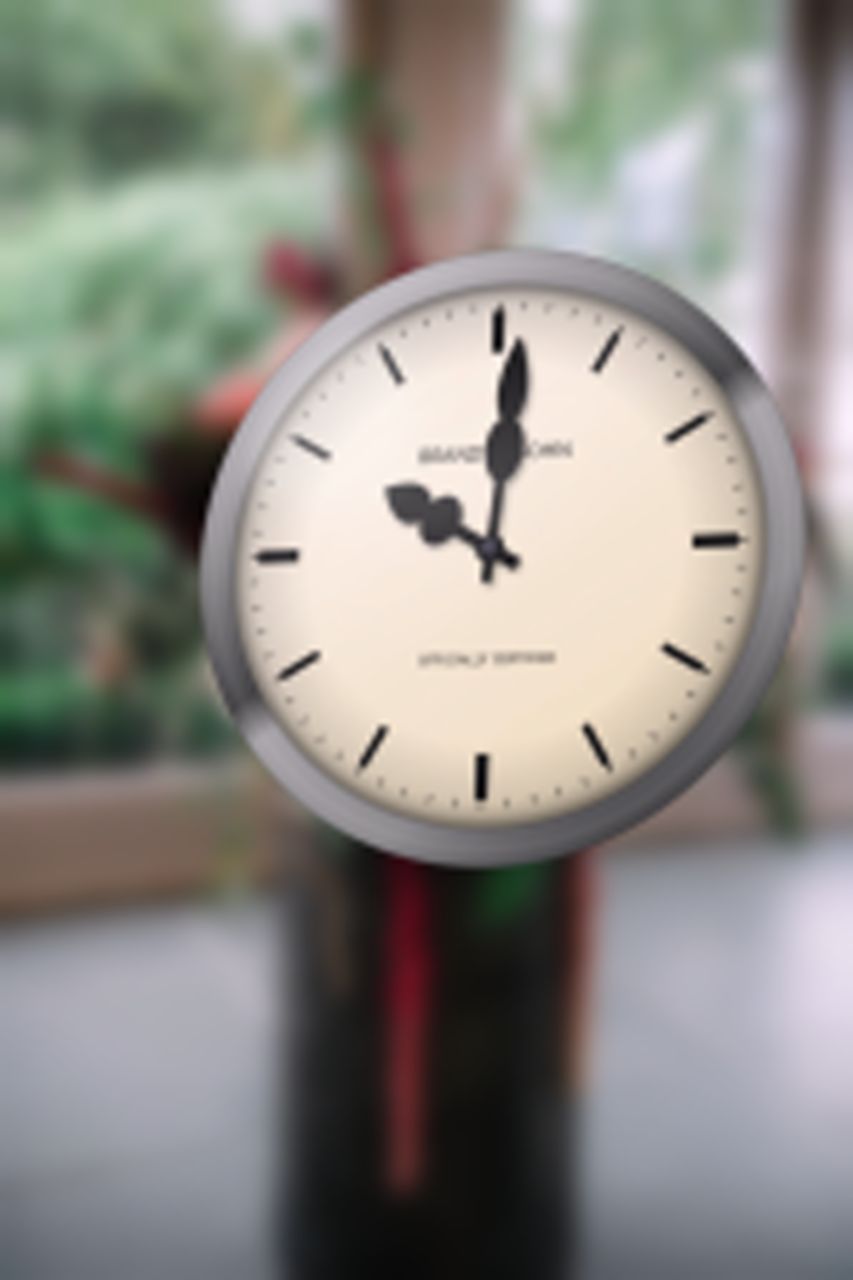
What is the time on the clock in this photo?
10:01
